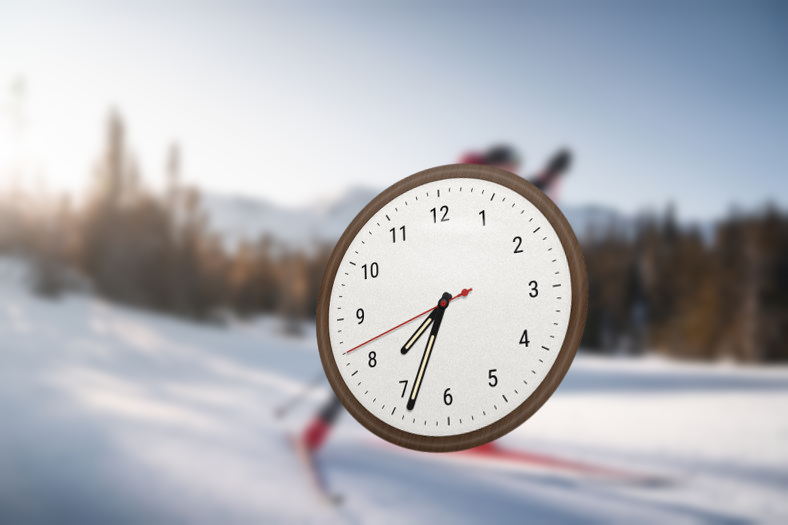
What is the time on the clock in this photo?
7:33:42
